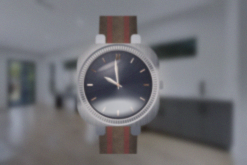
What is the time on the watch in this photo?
9:59
